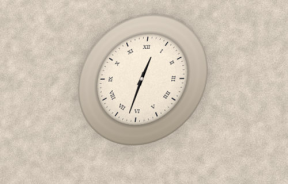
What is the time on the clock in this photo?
12:32
